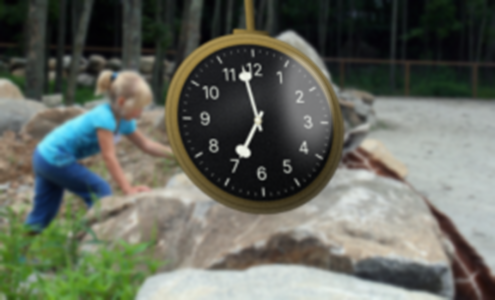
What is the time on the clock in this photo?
6:58
